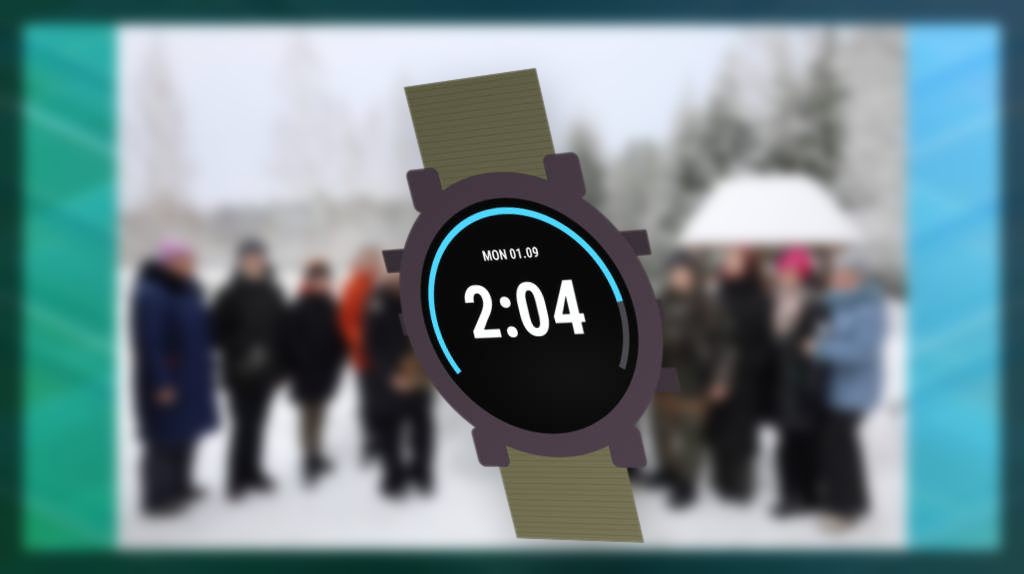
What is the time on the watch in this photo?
2:04
